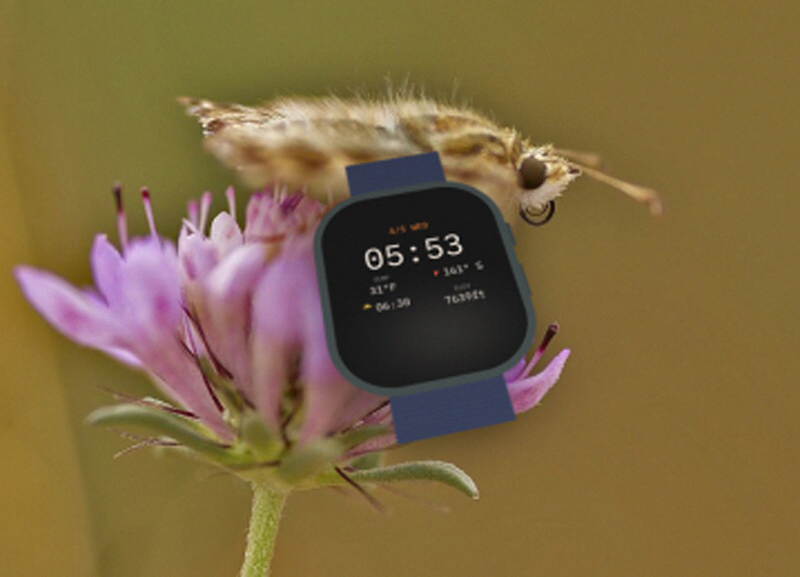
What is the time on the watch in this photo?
5:53
